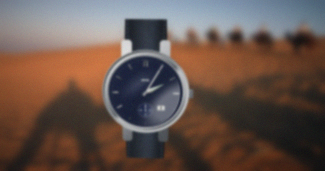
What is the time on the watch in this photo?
2:05
